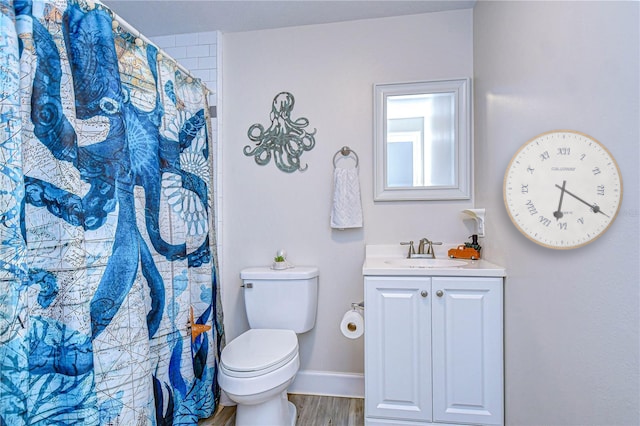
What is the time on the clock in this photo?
6:20
